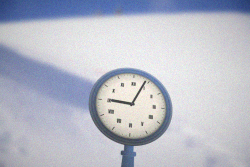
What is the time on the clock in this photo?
9:04
